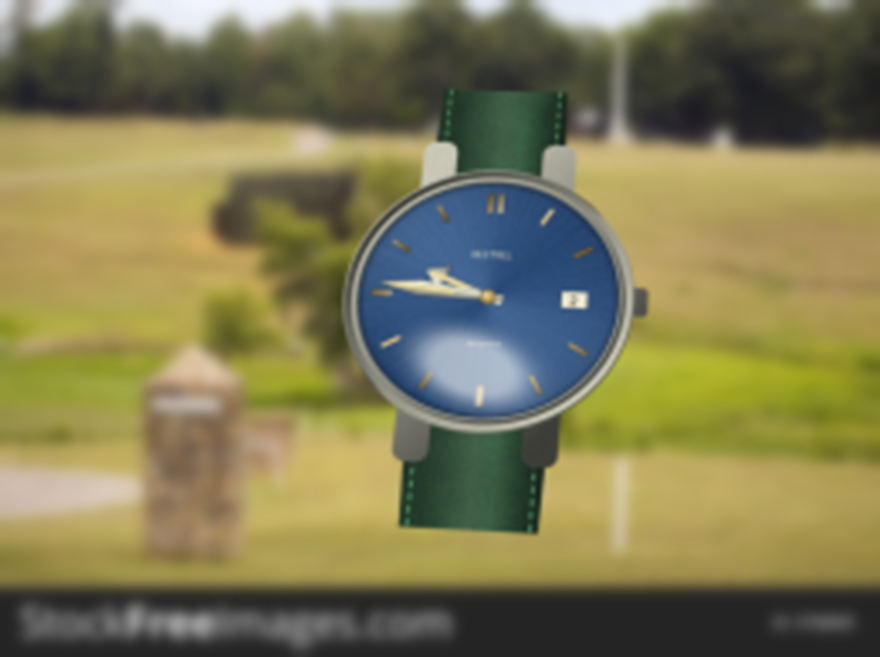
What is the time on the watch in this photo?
9:46
